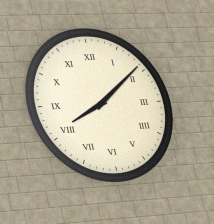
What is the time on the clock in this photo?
8:09
